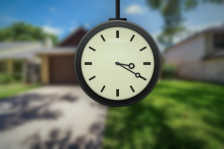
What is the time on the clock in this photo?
3:20
